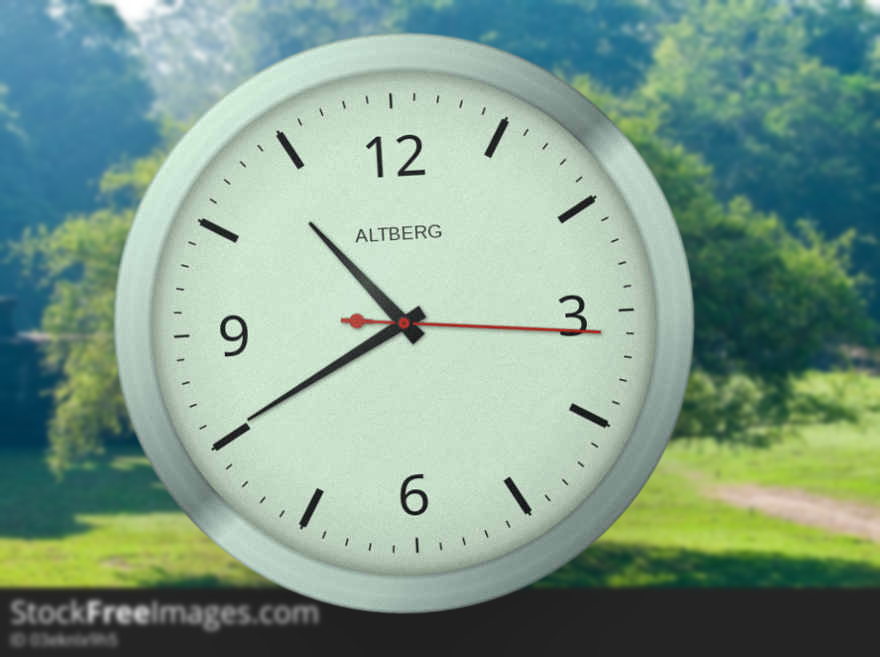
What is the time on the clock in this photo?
10:40:16
